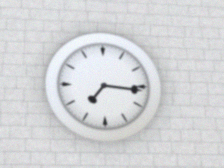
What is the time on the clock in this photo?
7:16
